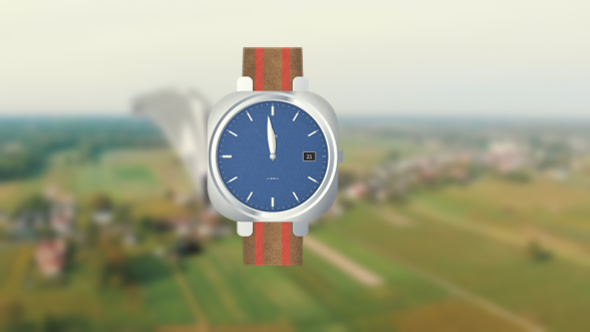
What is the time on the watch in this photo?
11:59
